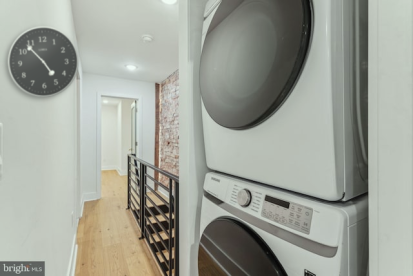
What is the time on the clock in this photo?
4:53
